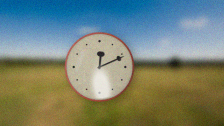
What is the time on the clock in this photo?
12:11
